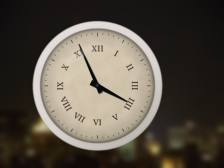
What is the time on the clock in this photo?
3:56
